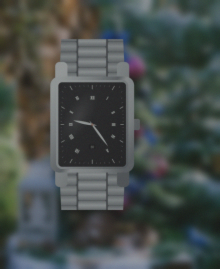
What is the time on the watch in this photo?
9:24
